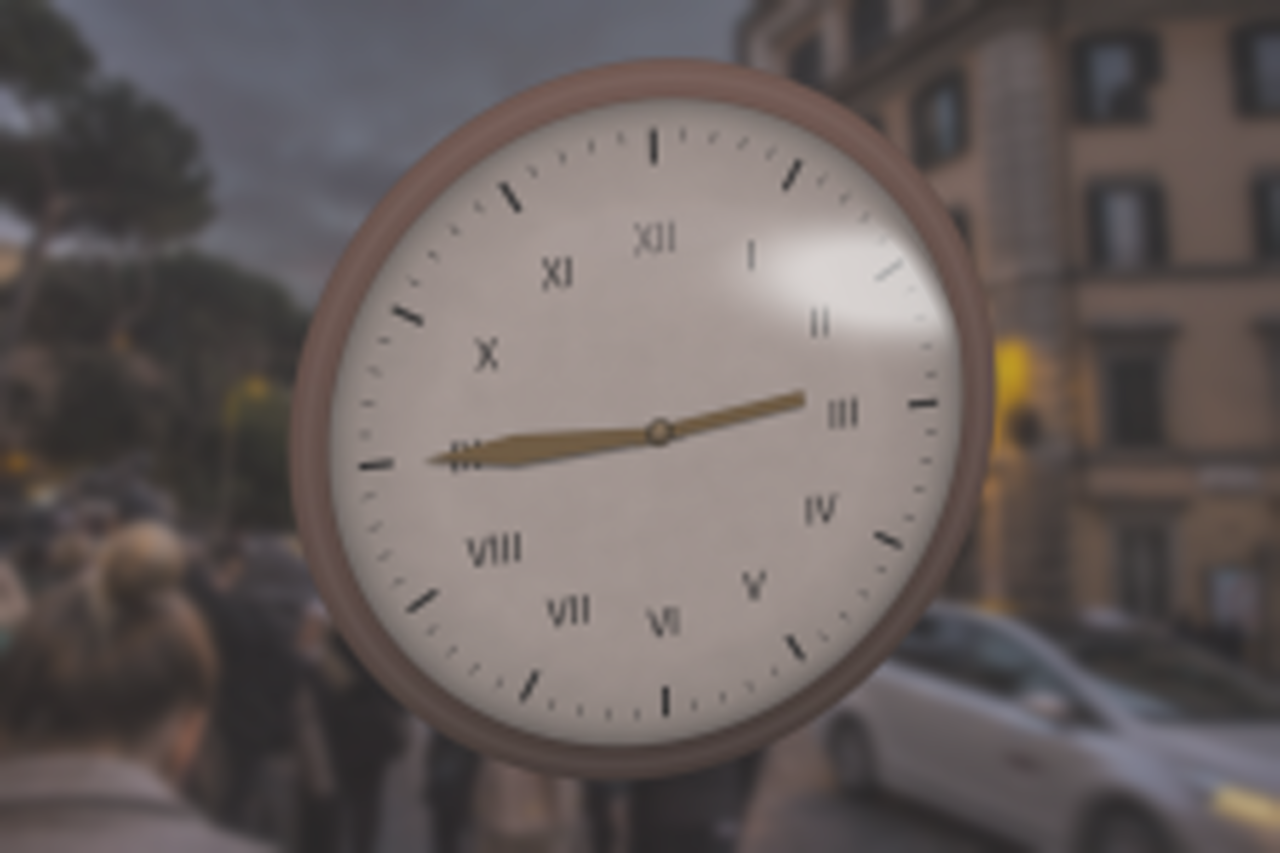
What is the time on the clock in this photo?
2:45
